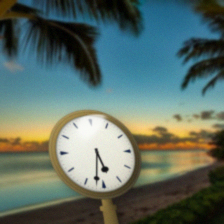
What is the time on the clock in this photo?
5:32
